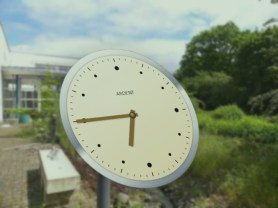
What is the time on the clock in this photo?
6:45
